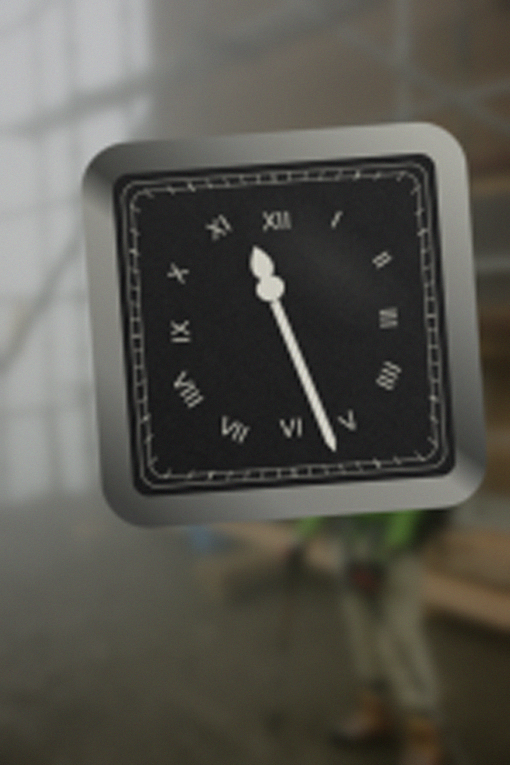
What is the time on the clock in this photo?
11:27
